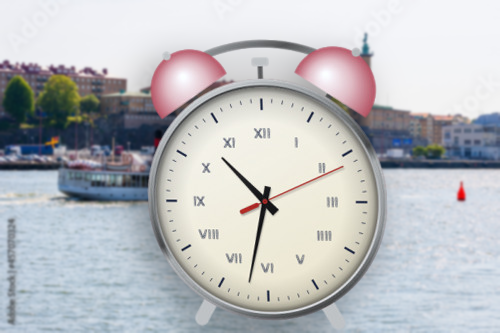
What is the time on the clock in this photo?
10:32:11
